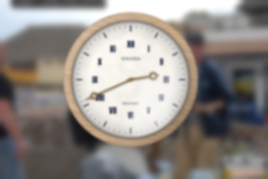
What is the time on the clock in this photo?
2:41
